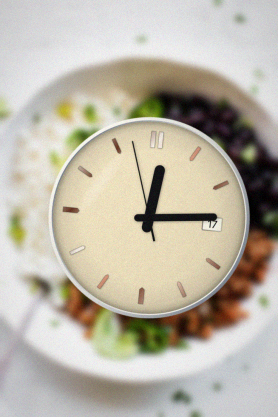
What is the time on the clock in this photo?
12:13:57
